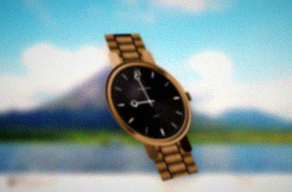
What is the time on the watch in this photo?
8:59
